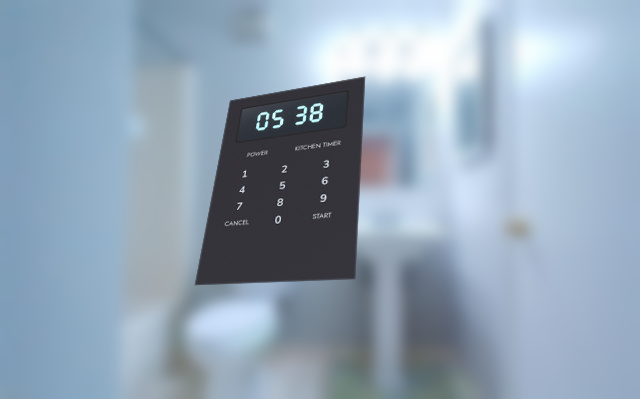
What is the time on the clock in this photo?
5:38
